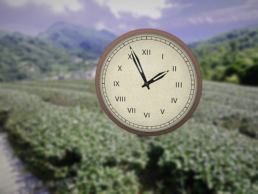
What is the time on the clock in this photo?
1:56
